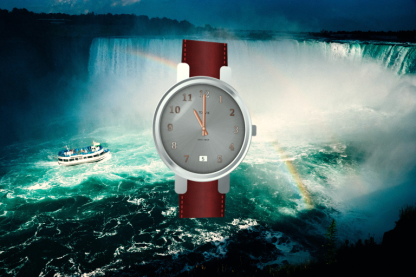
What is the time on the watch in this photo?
11:00
